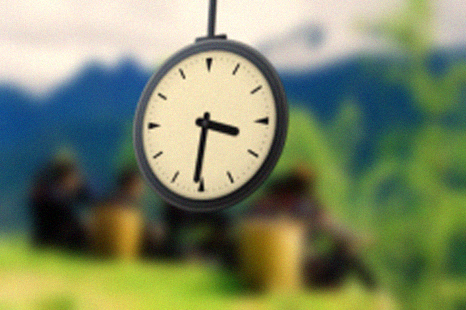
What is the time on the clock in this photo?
3:31
